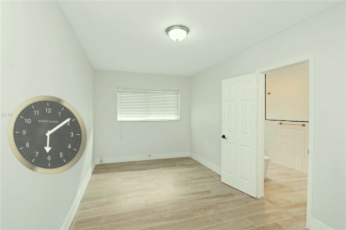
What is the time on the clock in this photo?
6:09
